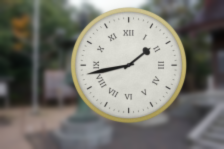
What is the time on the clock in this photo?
1:43
